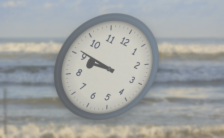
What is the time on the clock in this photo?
8:46
